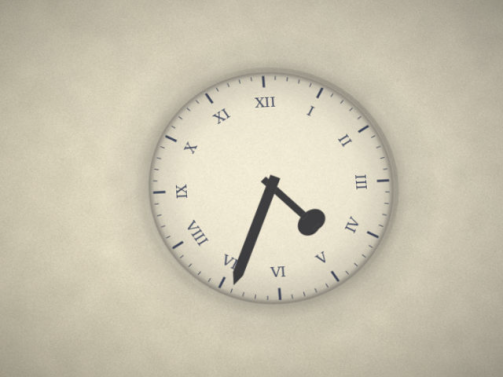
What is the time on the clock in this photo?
4:34
